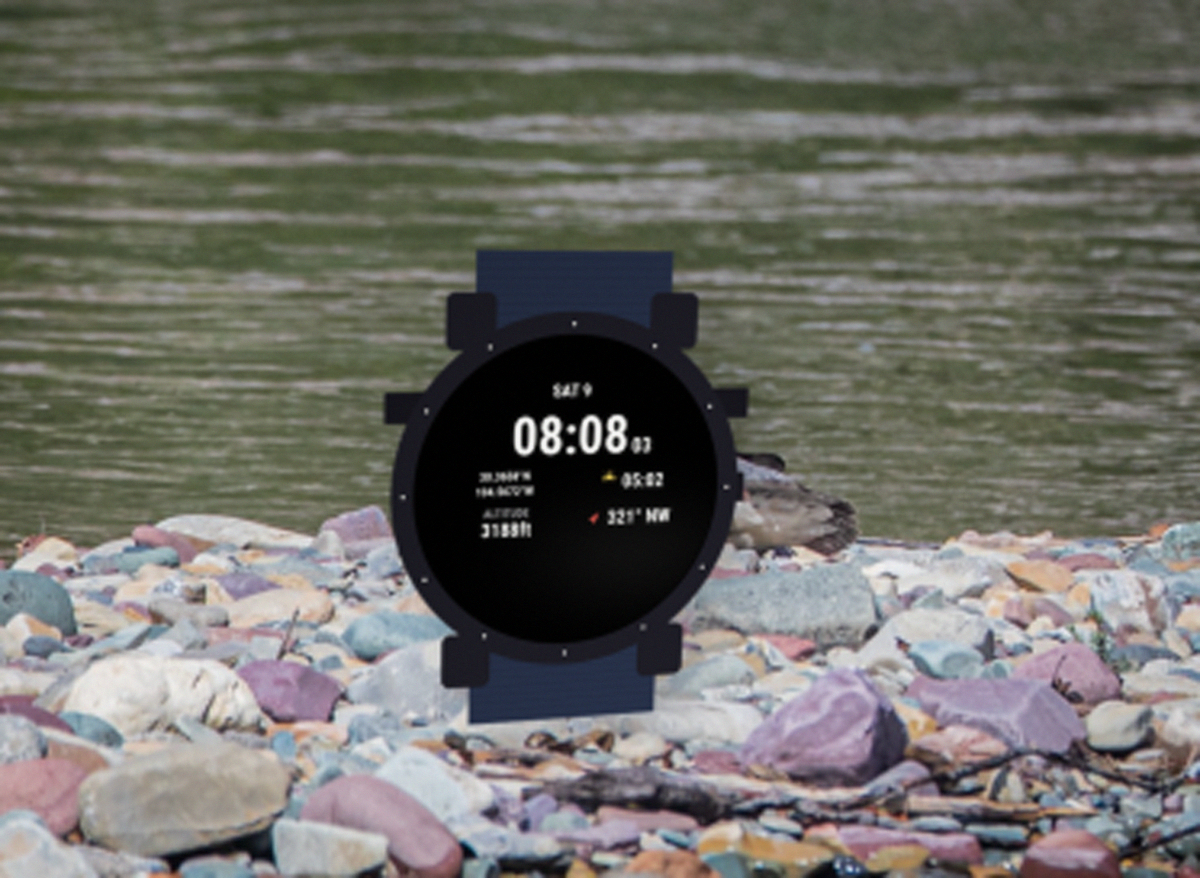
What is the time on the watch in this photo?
8:08
